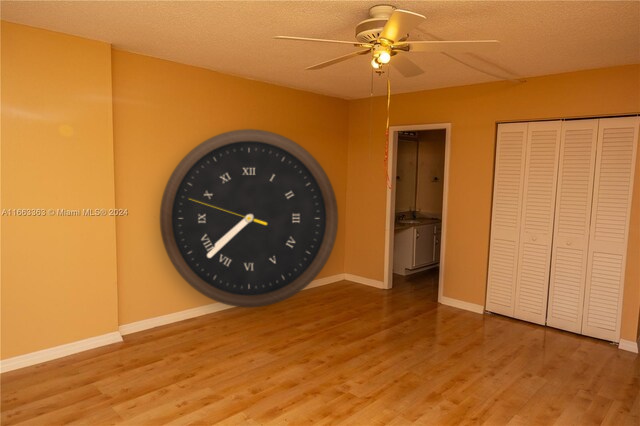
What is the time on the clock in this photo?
7:37:48
